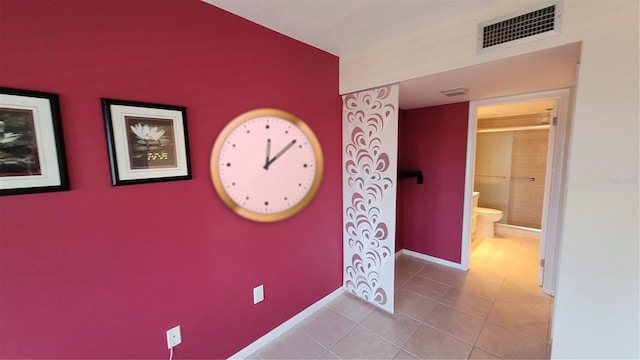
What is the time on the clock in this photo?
12:08
